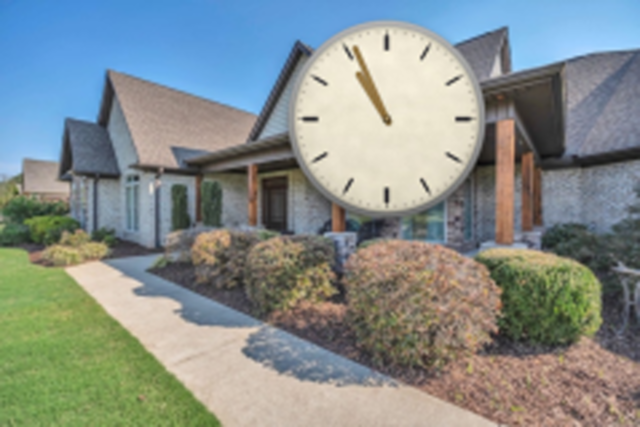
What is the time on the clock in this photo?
10:56
